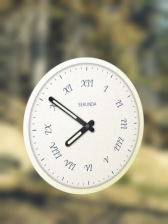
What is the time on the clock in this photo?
7:51
